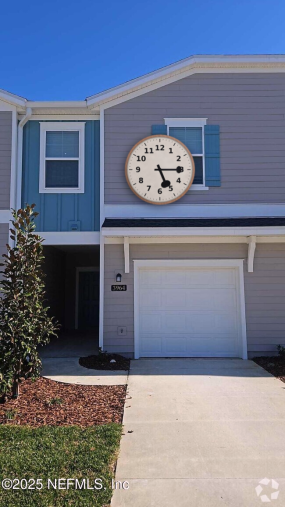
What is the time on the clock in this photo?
5:15
